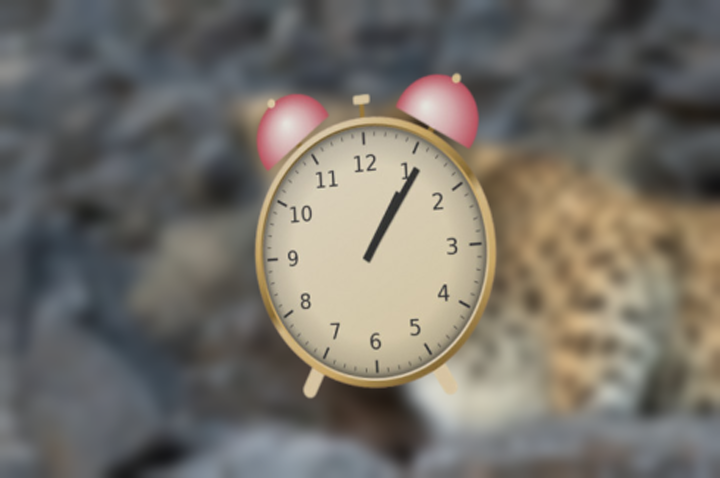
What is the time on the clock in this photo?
1:06
